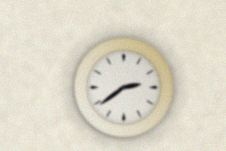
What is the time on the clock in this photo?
2:39
